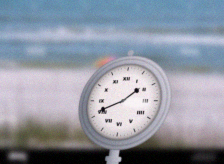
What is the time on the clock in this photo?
1:41
